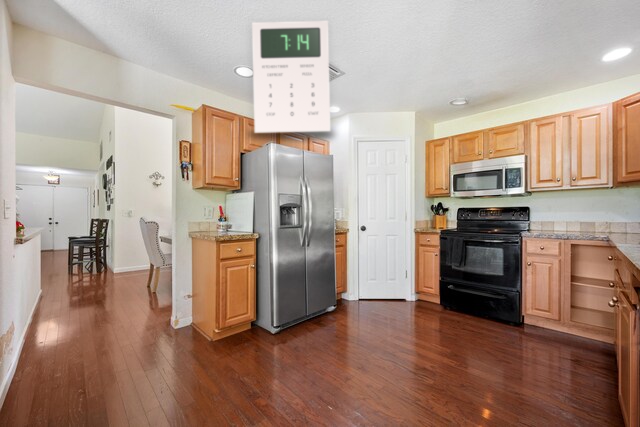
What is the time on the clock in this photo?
7:14
